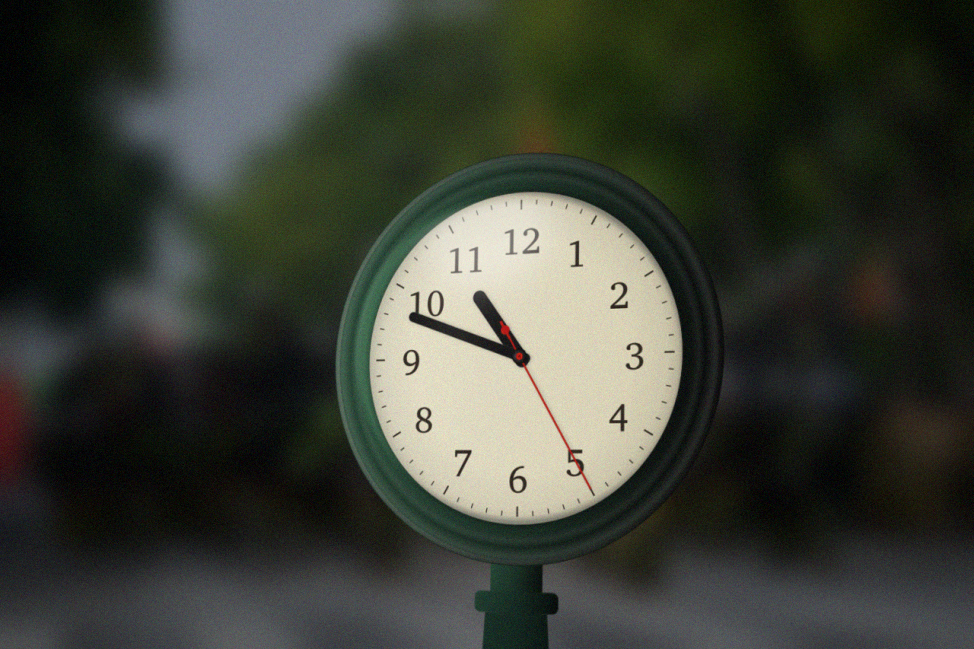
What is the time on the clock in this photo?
10:48:25
